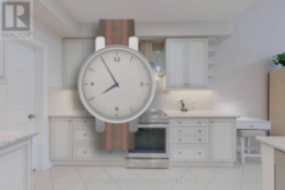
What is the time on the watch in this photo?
7:55
